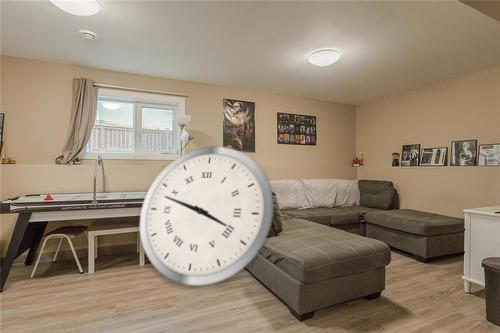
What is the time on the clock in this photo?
3:48
